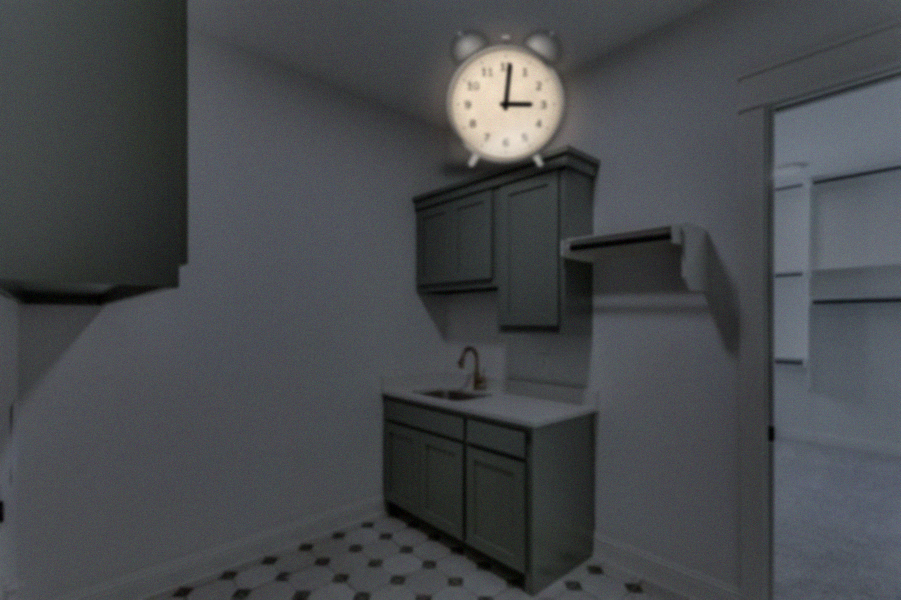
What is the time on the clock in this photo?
3:01
